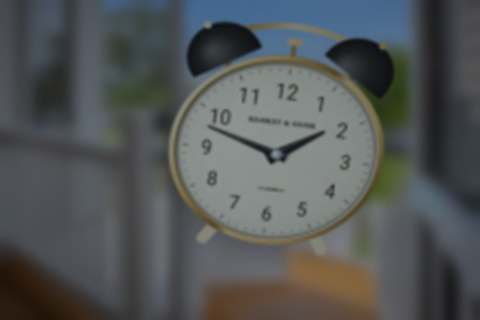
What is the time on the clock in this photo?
1:48
